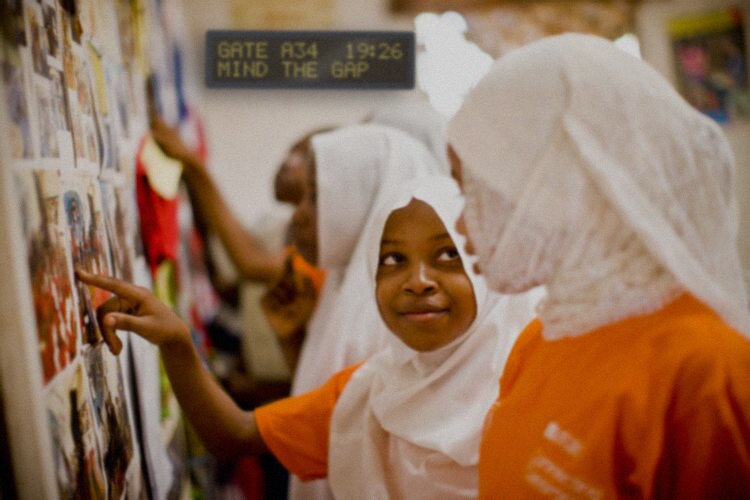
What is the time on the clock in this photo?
19:26
